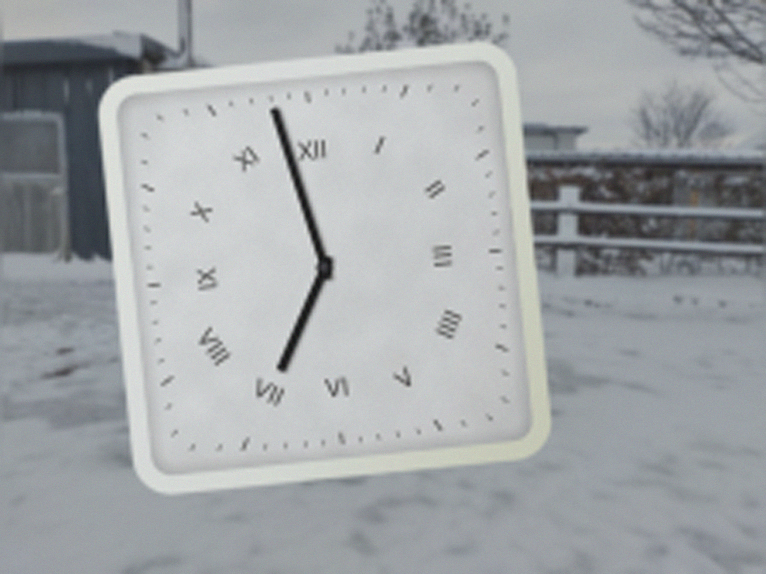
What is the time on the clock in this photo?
6:58
